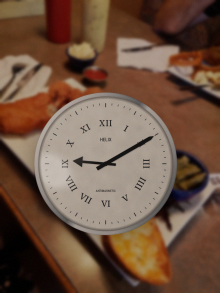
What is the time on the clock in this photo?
9:10
